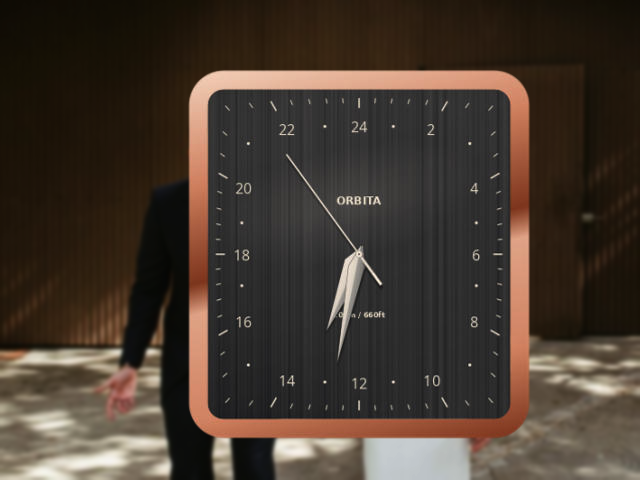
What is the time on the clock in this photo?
13:31:54
